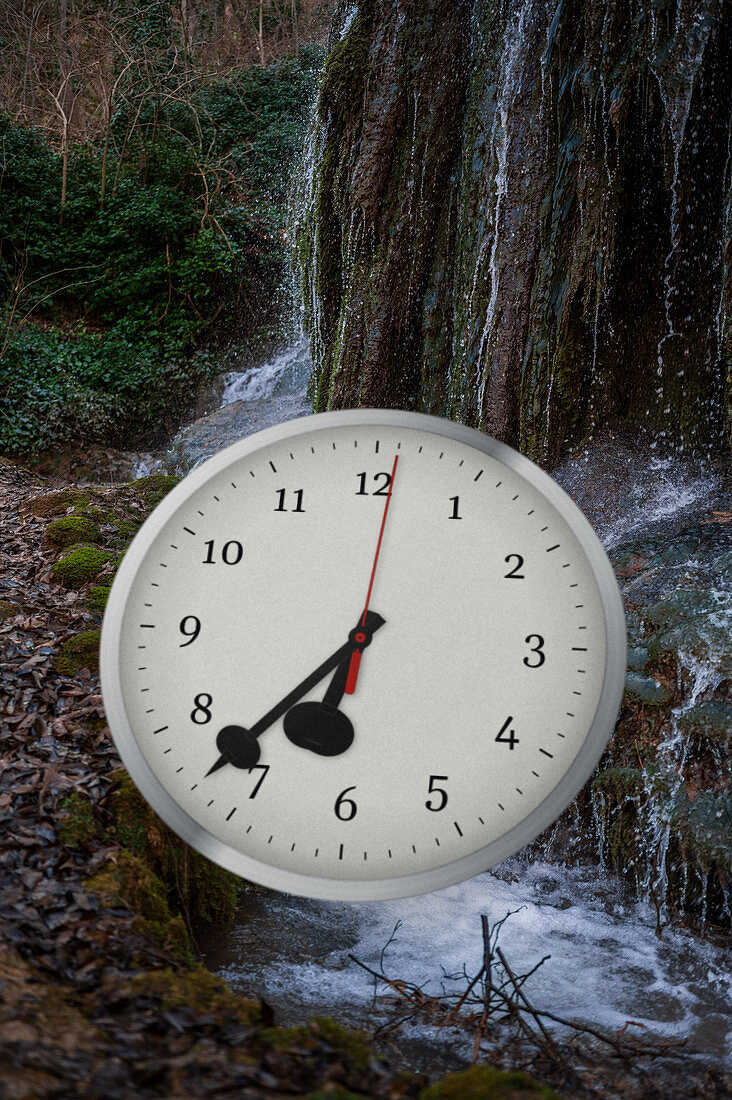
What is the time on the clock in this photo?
6:37:01
